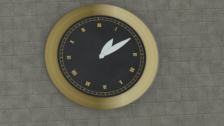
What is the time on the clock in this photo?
1:10
